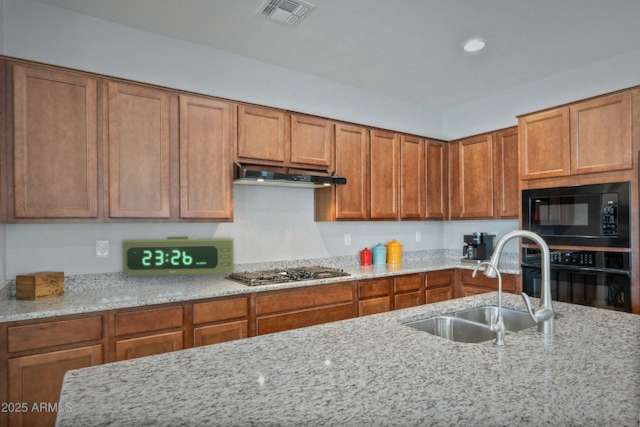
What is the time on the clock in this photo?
23:26
